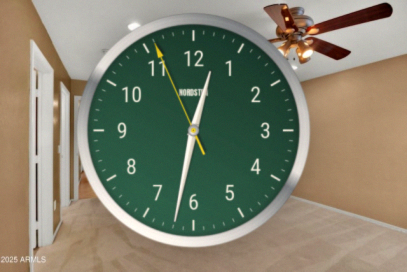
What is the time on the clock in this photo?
12:31:56
